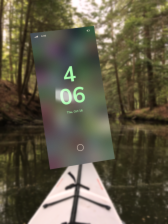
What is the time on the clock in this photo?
4:06
